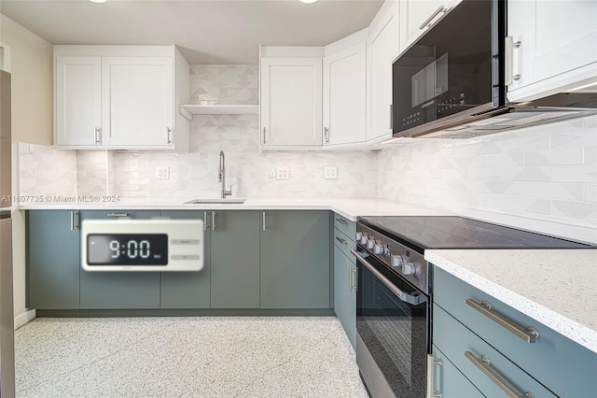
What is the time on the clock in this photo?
9:00
